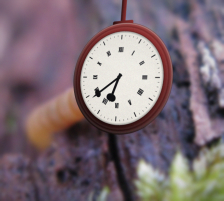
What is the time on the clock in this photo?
6:39
